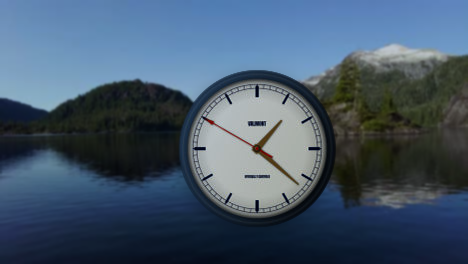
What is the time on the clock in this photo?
1:21:50
